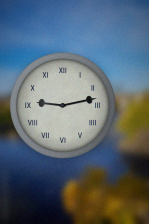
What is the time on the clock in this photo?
9:13
